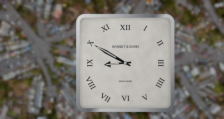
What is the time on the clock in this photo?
8:50
